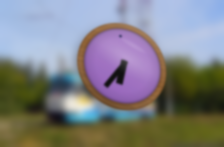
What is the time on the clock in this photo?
6:37
